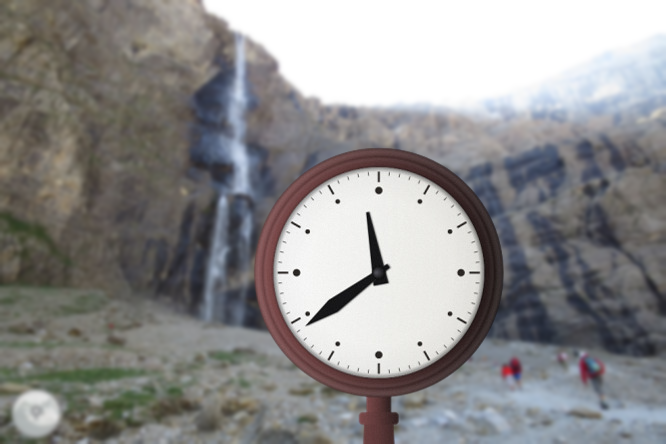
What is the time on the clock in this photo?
11:39
